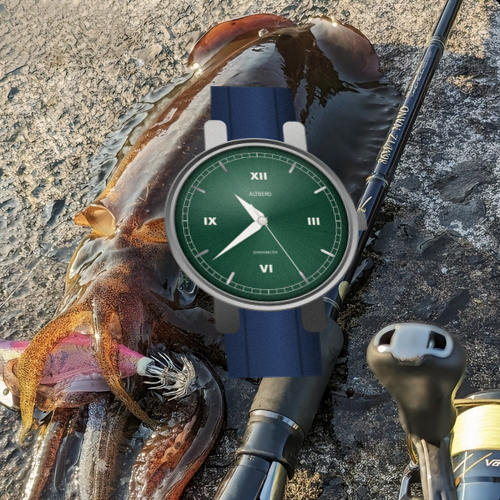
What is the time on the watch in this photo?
10:38:25
